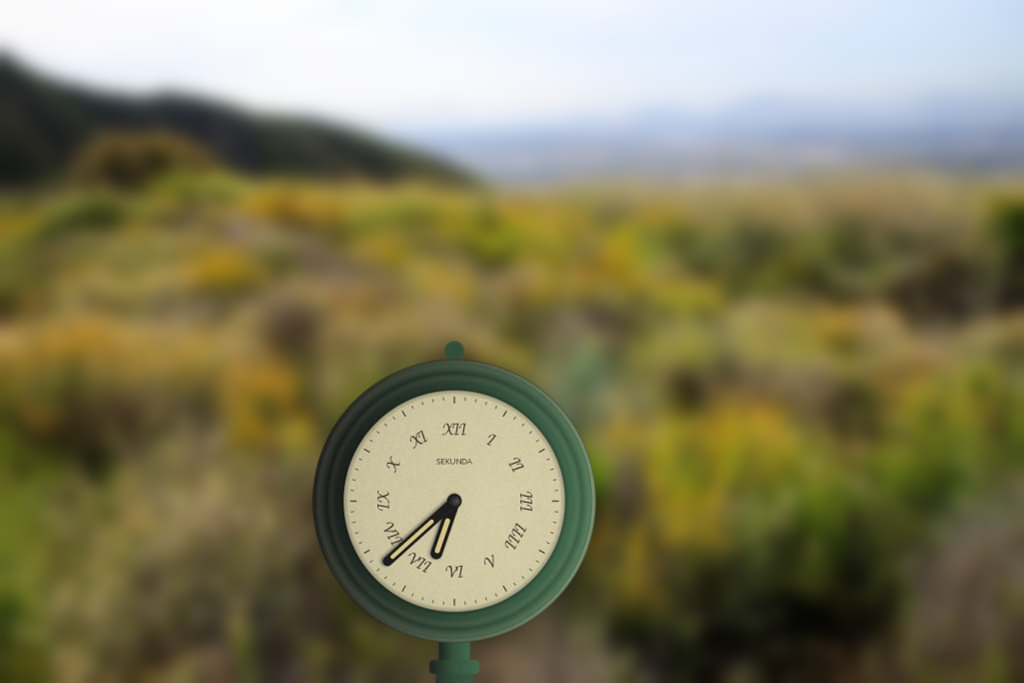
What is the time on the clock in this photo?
6:38
